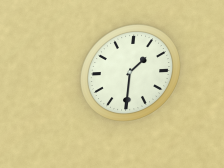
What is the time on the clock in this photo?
1:30
